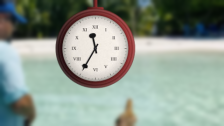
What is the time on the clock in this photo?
11:35
